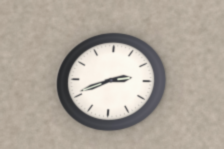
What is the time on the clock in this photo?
2:41
